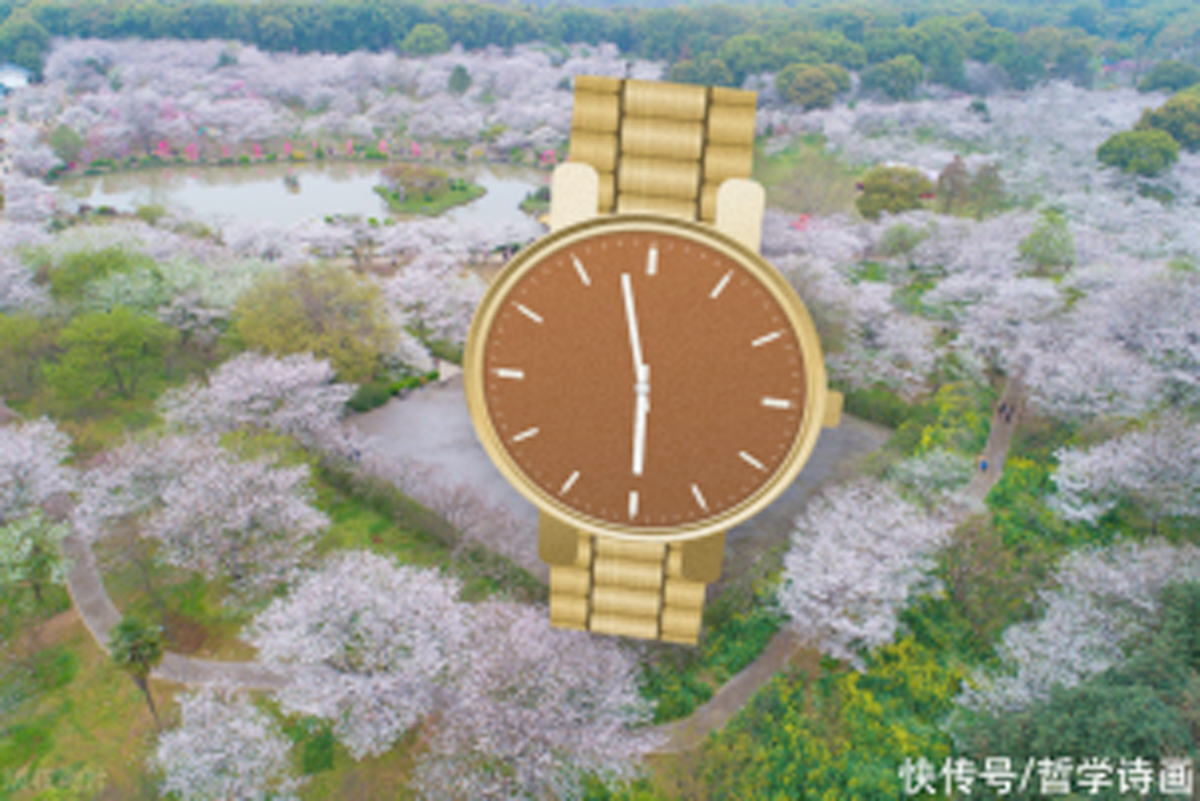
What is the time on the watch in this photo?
5:58
